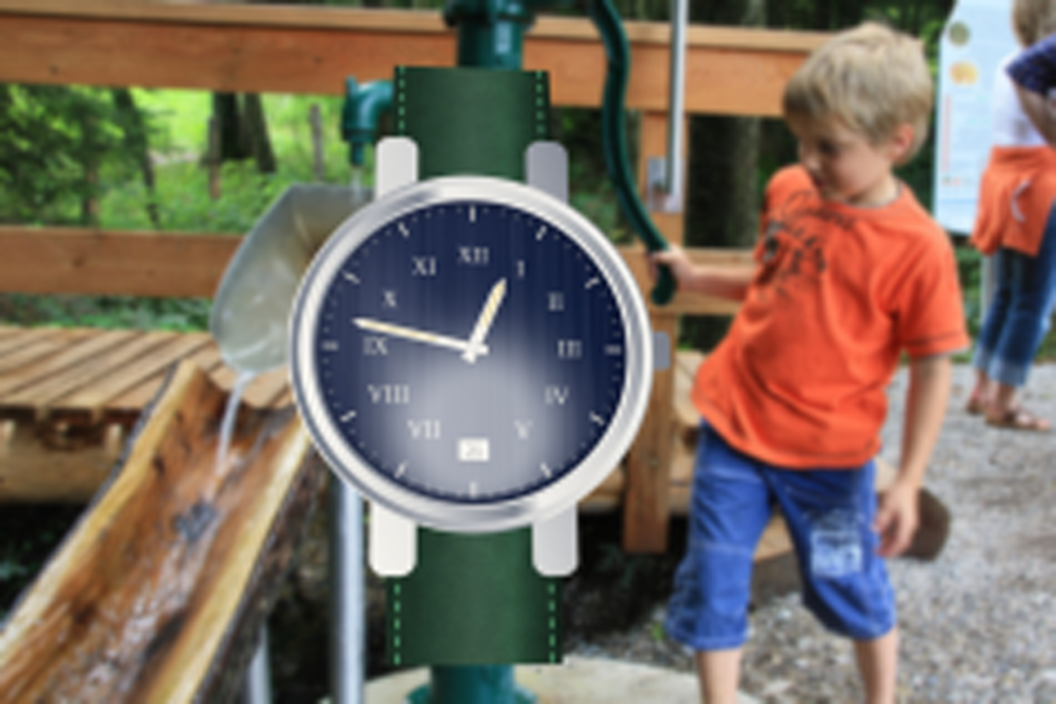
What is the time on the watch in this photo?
12:47
